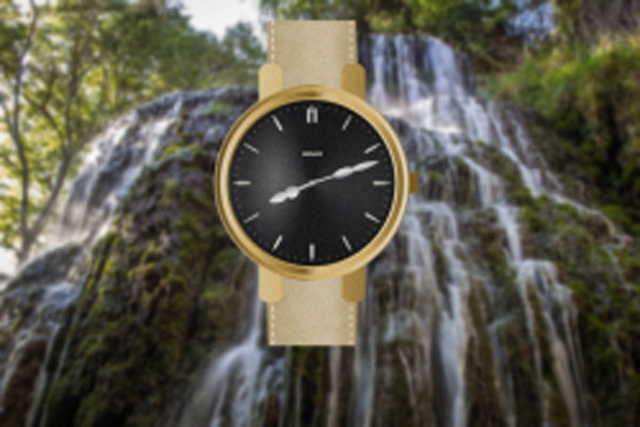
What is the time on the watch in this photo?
8:12
